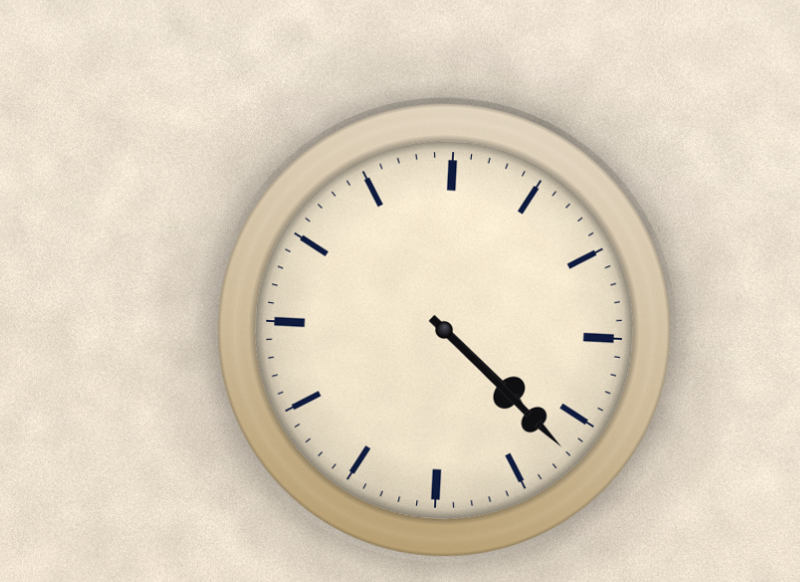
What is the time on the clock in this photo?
4:22
